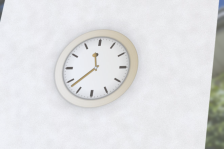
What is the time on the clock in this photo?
11:38
